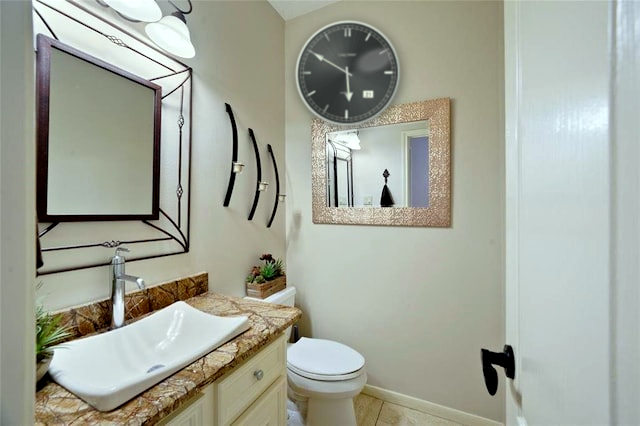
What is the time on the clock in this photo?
5:50
